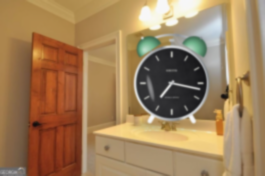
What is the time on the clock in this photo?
7:17
